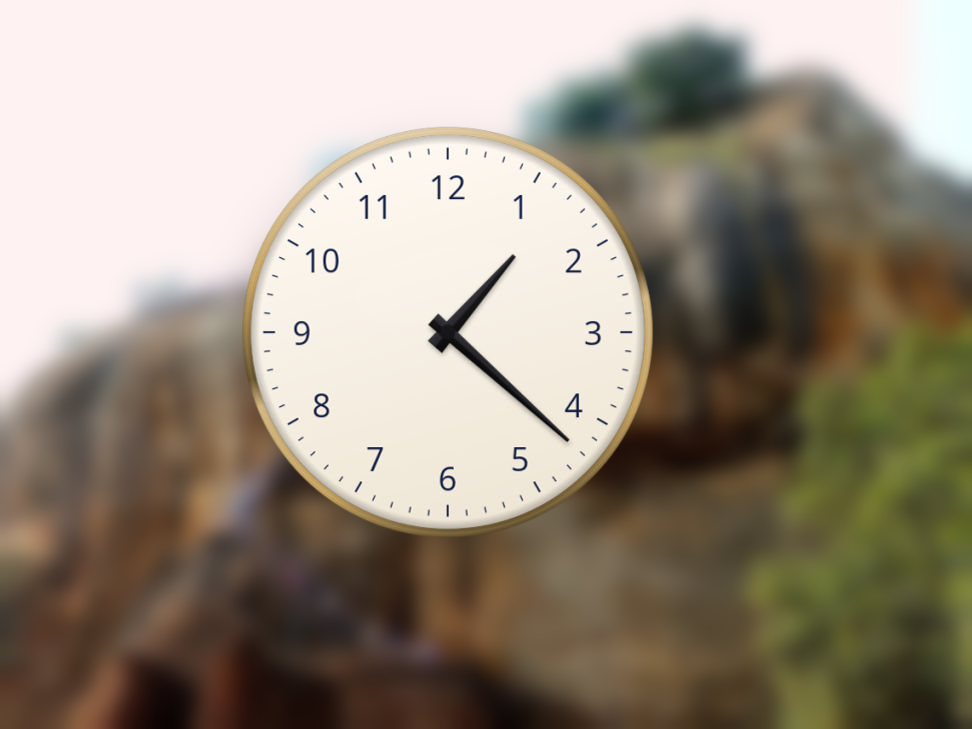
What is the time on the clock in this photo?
1:22
